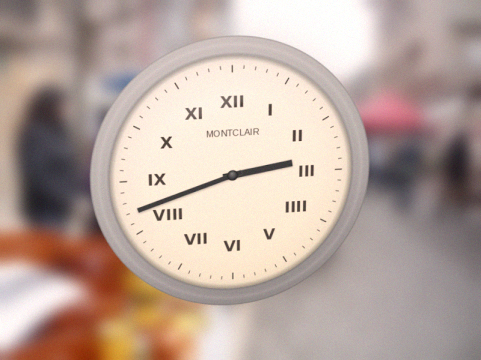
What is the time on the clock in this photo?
2:42
